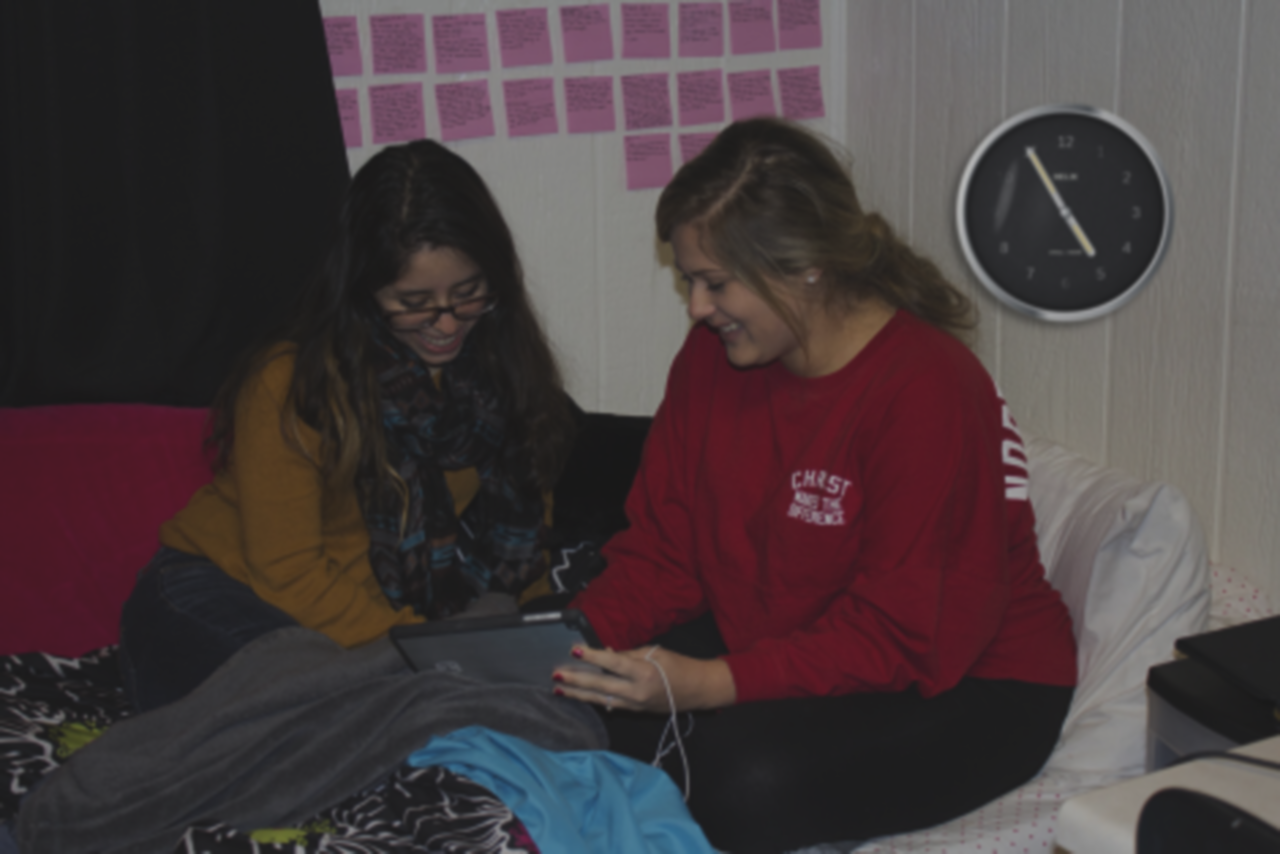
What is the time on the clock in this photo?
4:55
